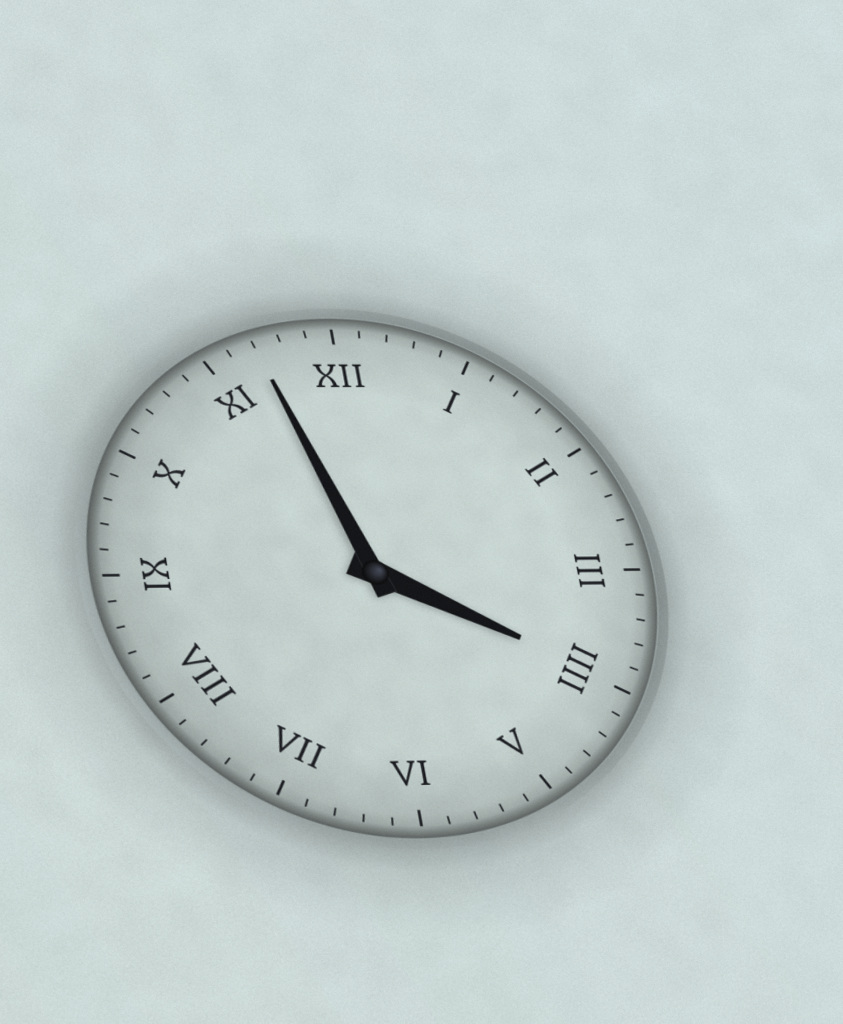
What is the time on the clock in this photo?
3:57
